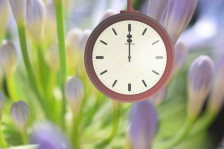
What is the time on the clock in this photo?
12:00
